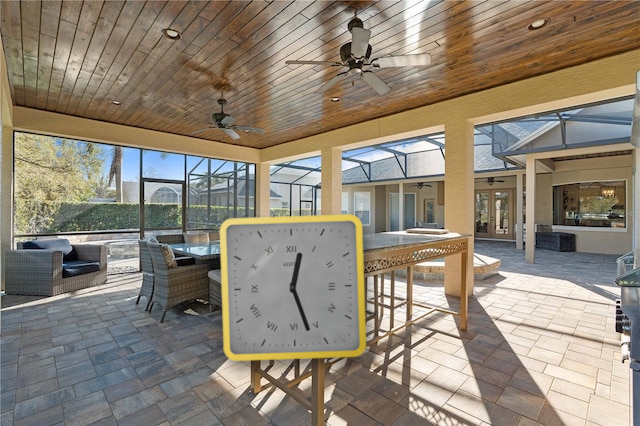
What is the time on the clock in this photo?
12:27
